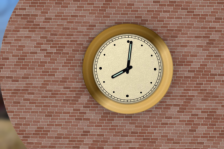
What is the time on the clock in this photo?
8:01
